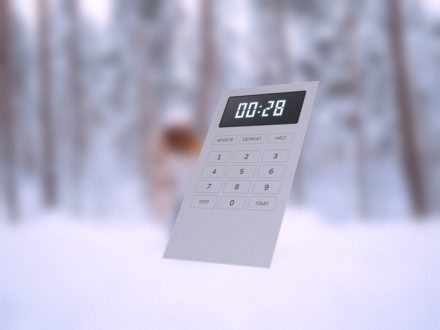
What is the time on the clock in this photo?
0:28
